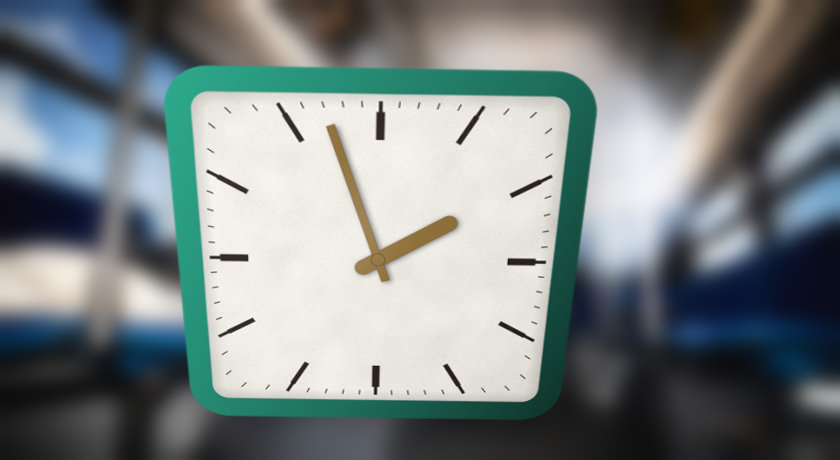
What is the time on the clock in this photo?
1:57
